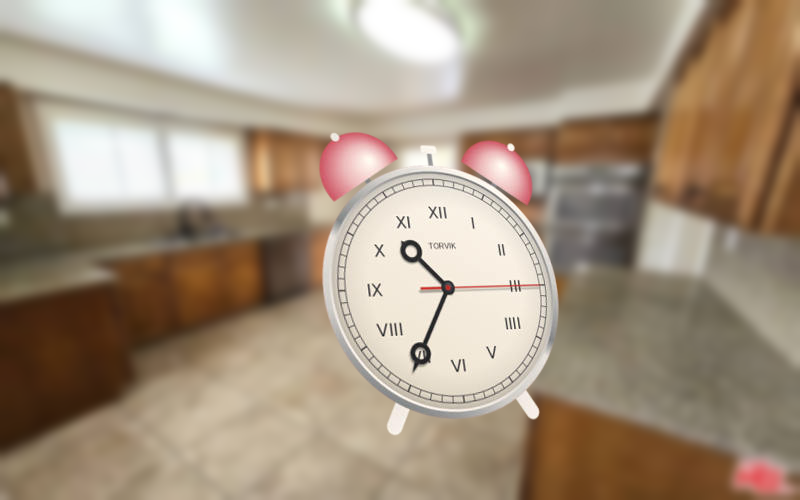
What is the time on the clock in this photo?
10:35:15
